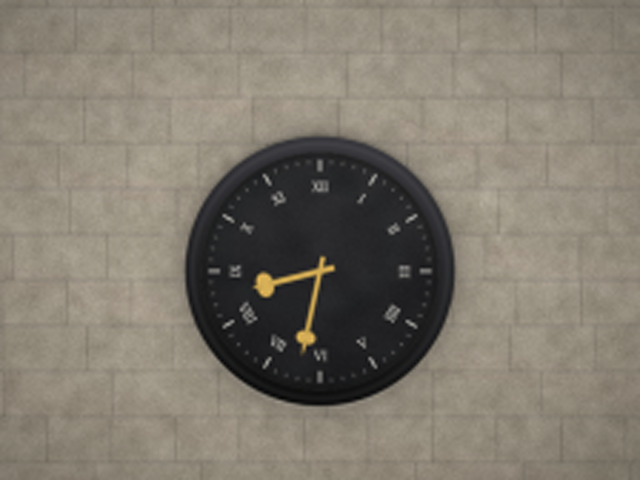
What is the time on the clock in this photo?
8:32
